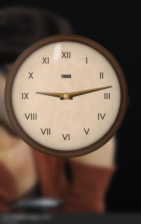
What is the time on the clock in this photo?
9:13
